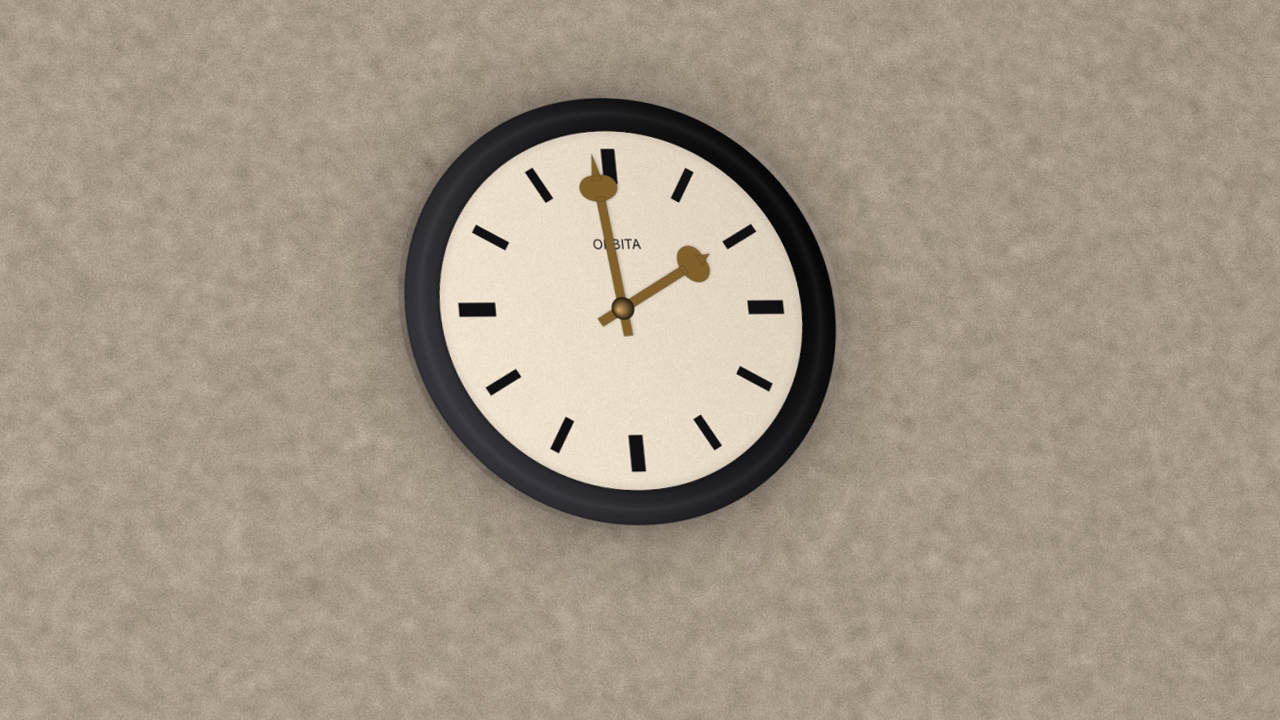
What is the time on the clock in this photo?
1:59
